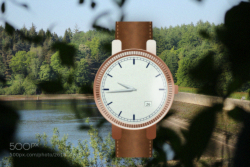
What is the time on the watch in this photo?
9:44
